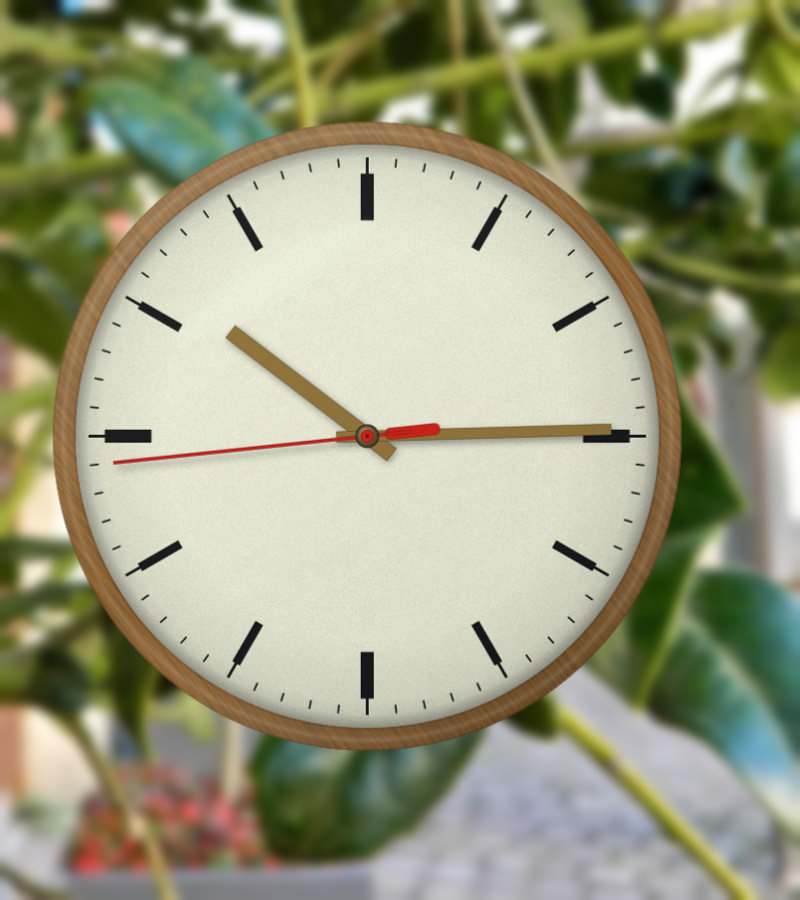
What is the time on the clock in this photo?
10:14:44
